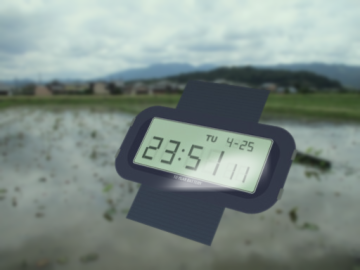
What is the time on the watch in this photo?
23:51:11
